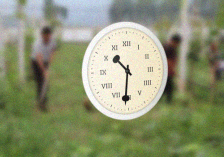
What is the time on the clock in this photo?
10:31
